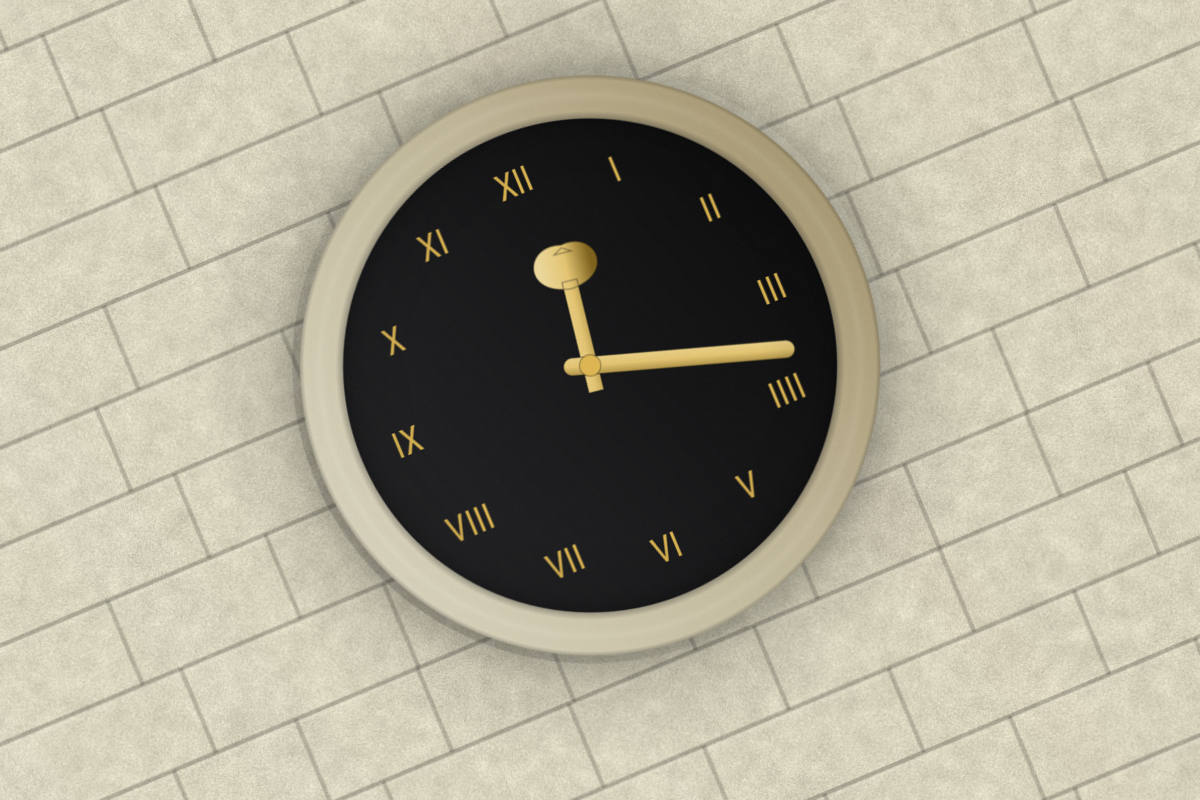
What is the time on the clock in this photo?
12:18
